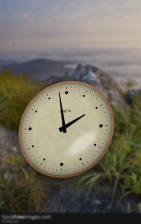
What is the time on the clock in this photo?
1:58
